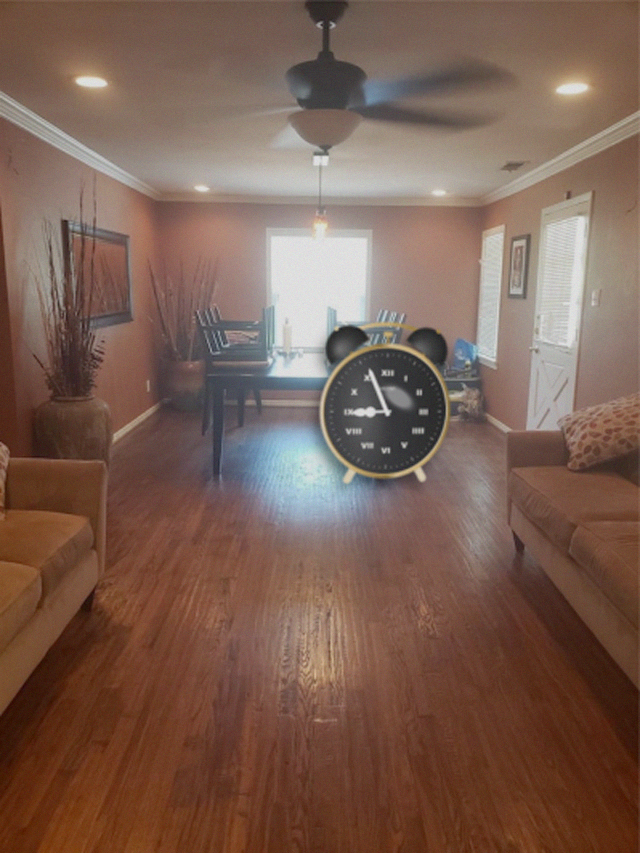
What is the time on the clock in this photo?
8:56
